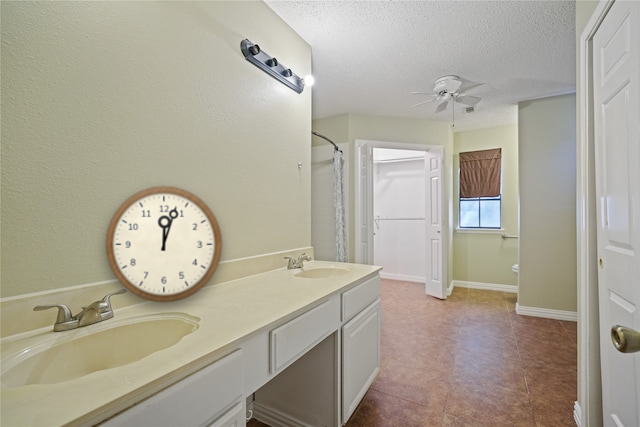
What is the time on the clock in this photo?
12:03
